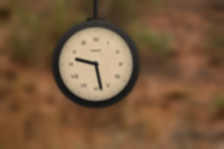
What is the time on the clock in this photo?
9:28
